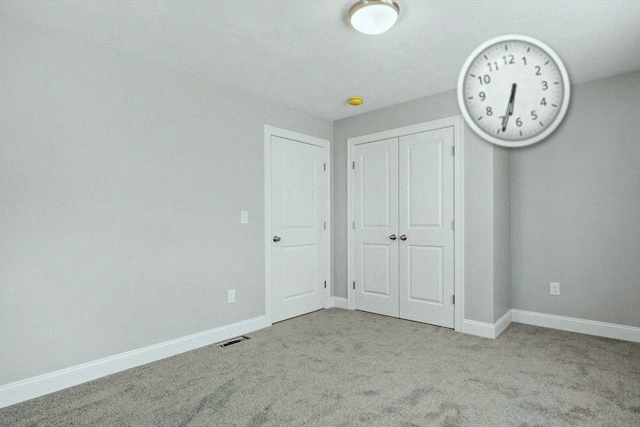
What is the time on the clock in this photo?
6:34
